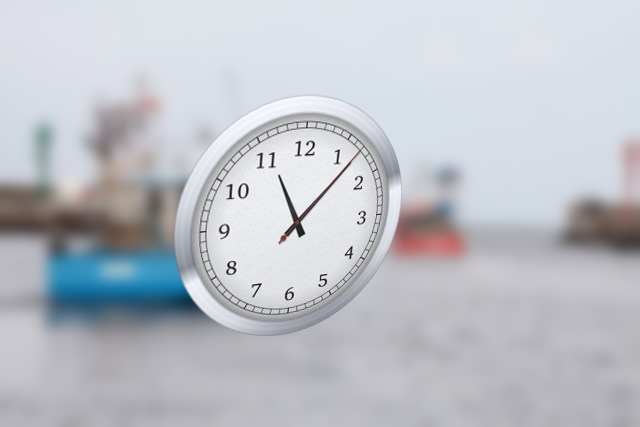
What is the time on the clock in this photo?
11:07:07
